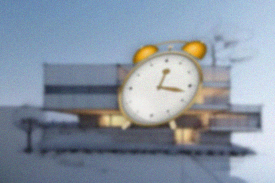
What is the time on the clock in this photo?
12:17
